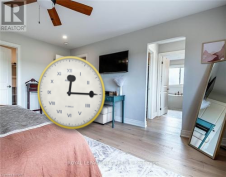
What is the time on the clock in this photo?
12:15
